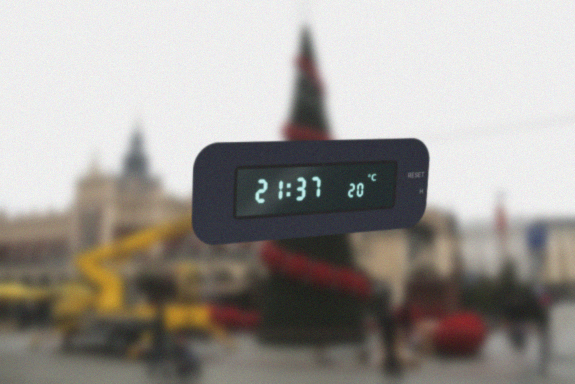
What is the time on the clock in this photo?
21:37
